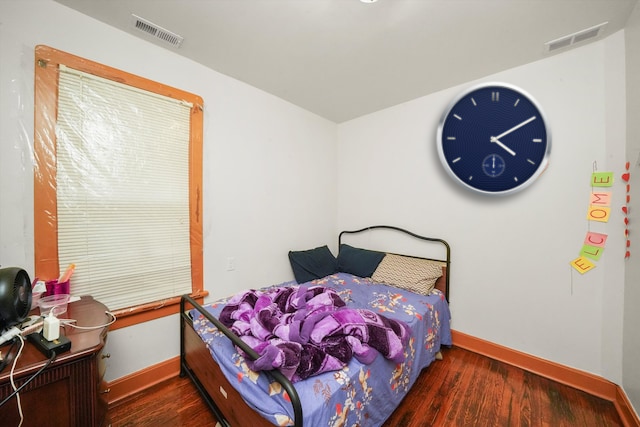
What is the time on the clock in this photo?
4:10
